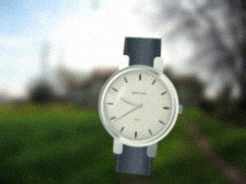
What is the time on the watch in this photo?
9:39
